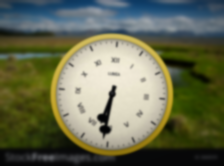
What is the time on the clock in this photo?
6:31
